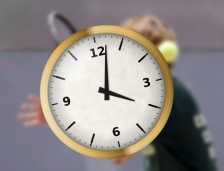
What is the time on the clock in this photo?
4:02
